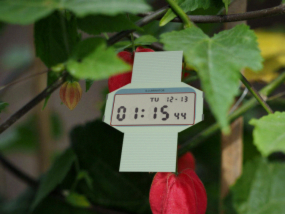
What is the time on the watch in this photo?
1:15:44
